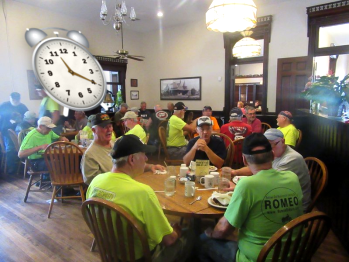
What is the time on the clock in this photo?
11:20
